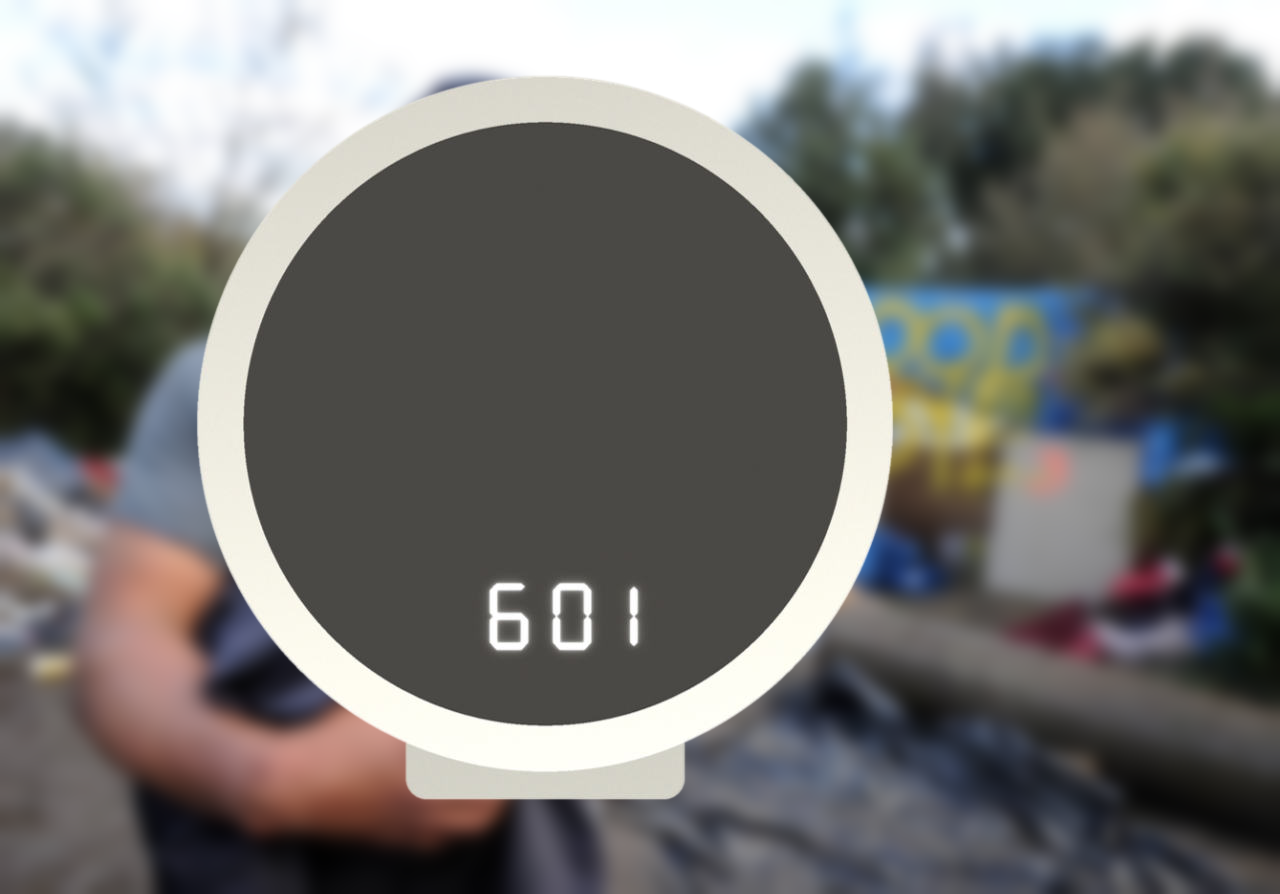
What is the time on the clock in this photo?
6:01
